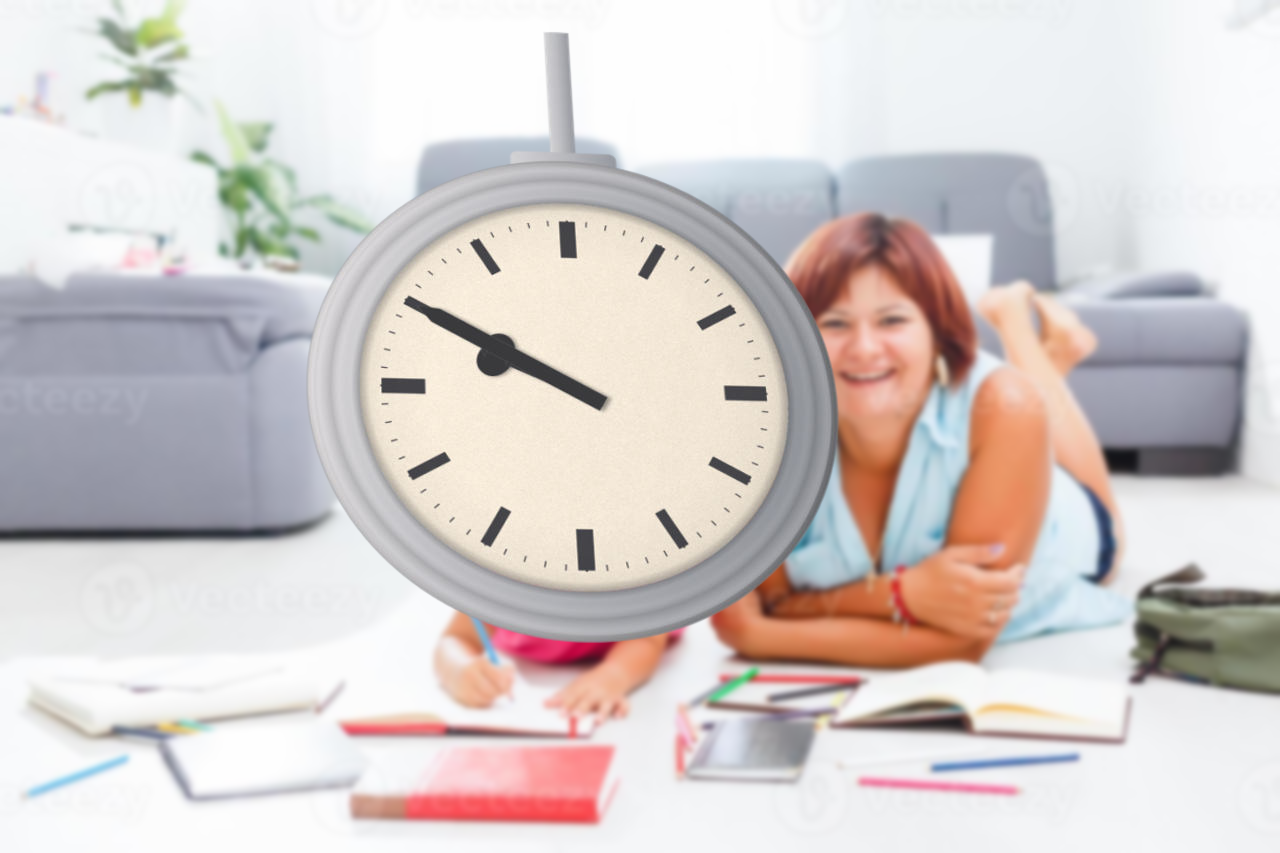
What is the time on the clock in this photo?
9:50
